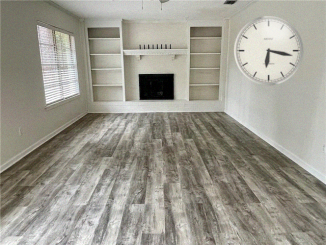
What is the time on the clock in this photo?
6:17
